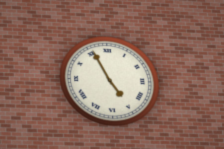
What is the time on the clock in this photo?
4:56
